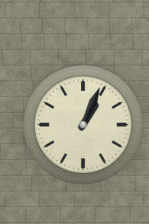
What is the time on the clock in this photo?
1:04
